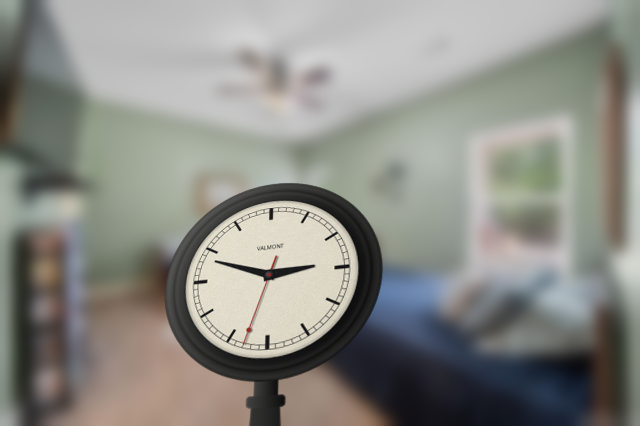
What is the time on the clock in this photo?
2:48:33
